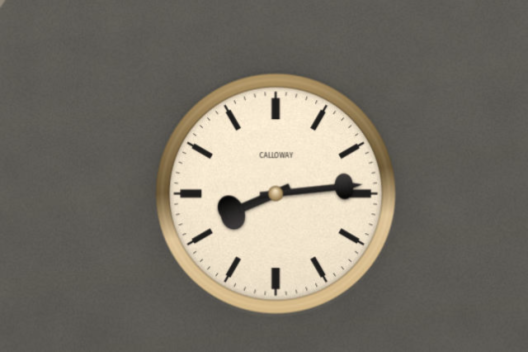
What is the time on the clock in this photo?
8:14
